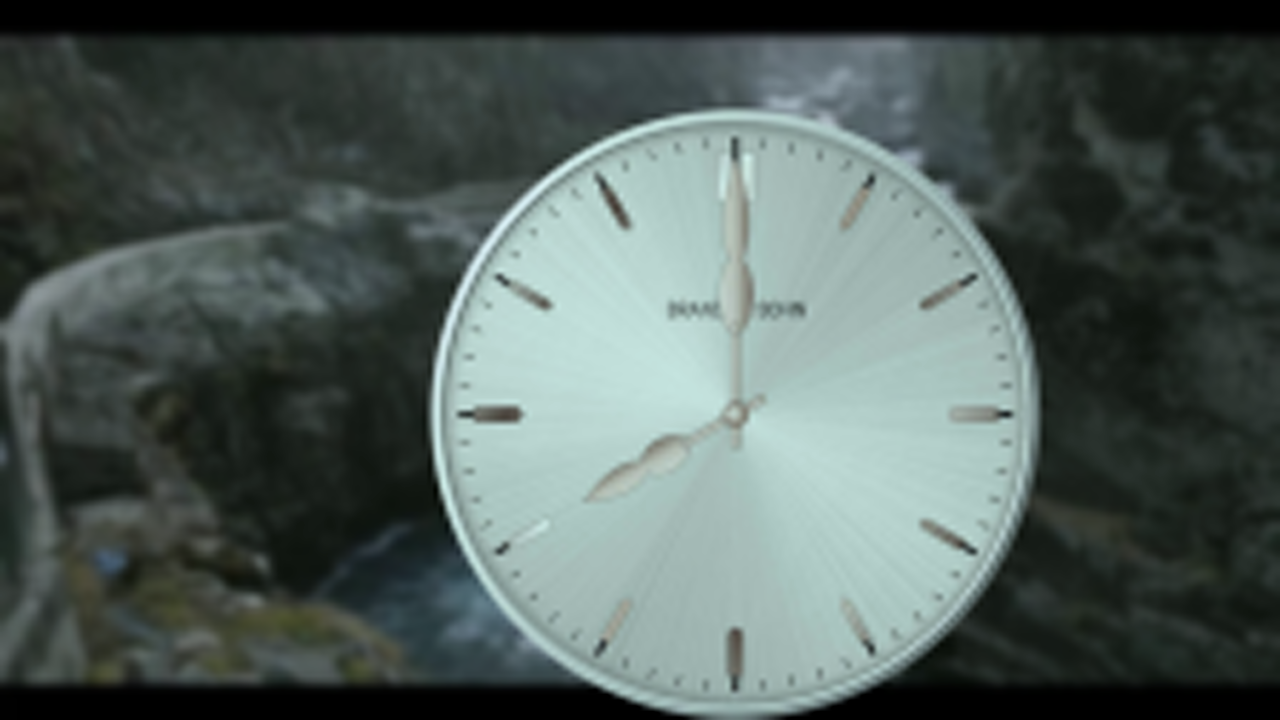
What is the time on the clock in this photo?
8:00
